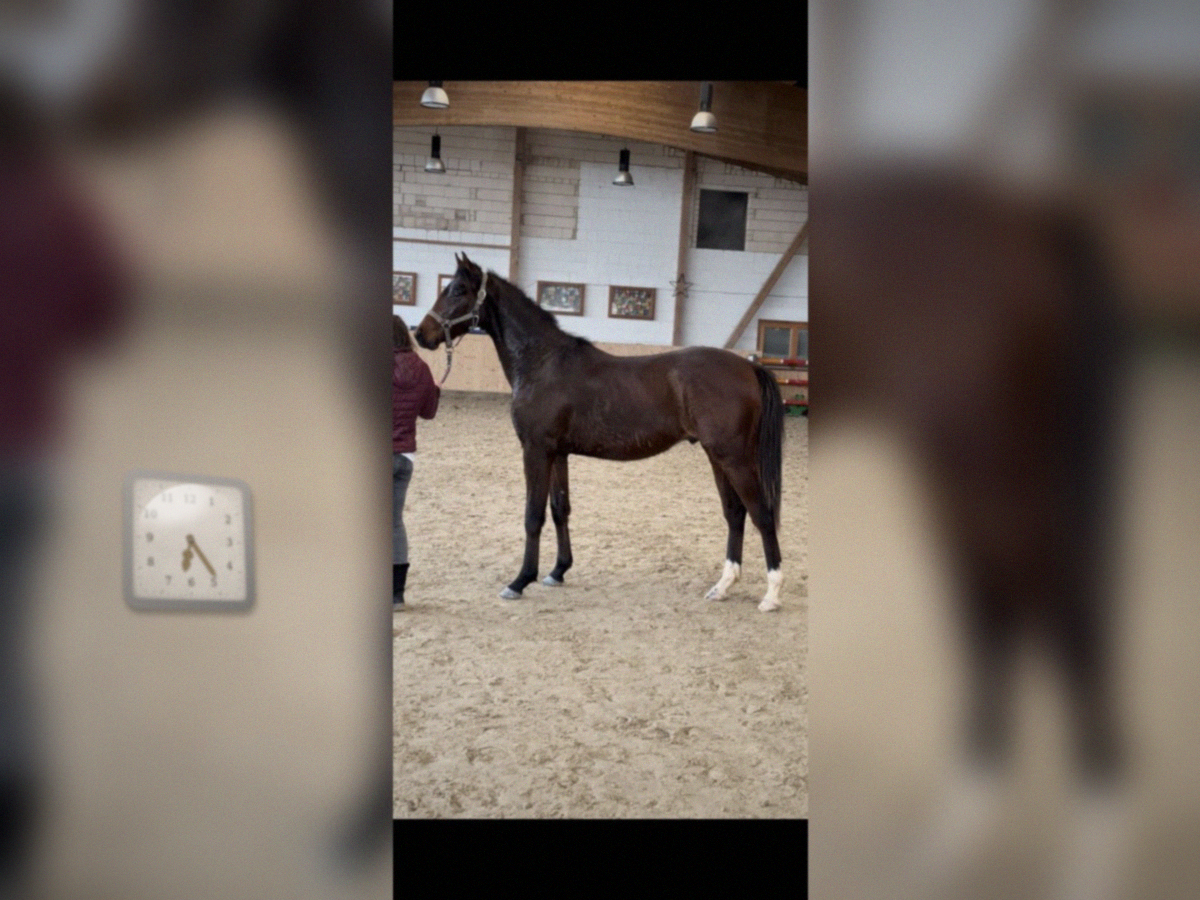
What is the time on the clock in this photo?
6:24
